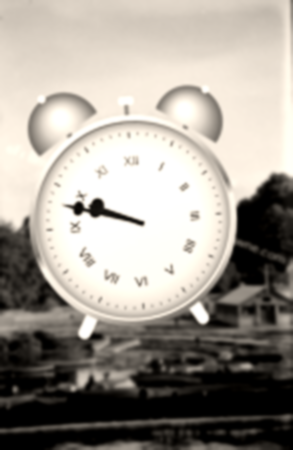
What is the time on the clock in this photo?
9:48
